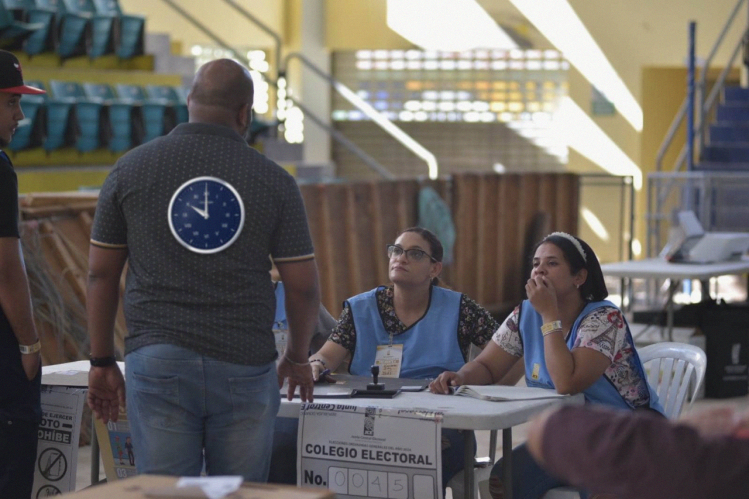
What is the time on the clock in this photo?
10:00
